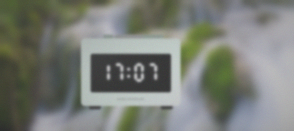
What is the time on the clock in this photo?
17:07
